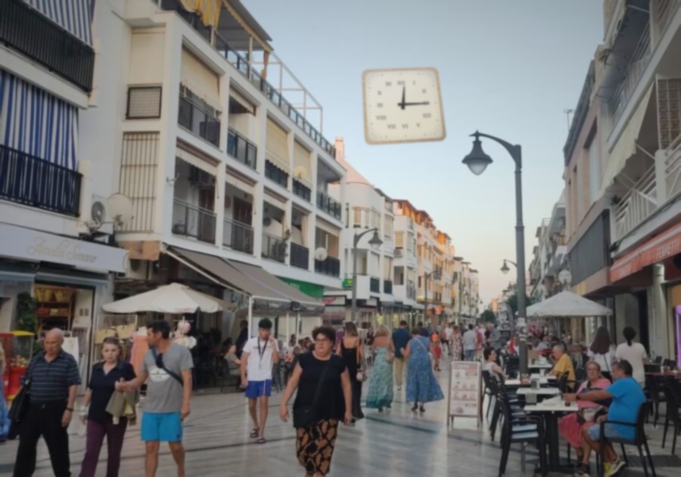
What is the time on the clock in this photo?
12:15
